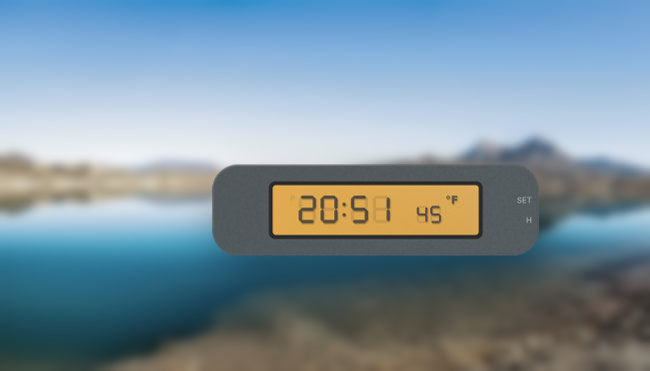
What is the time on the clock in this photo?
20:51
